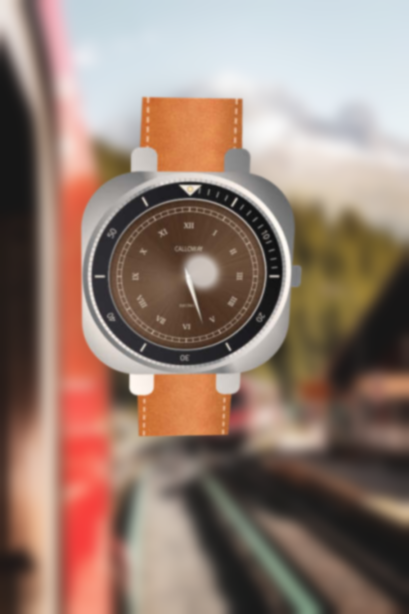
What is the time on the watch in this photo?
5:27
